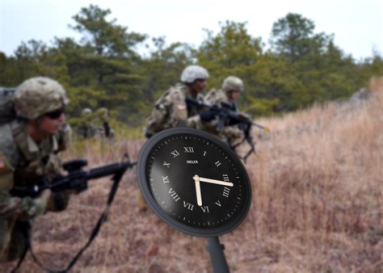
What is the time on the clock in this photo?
6:17
